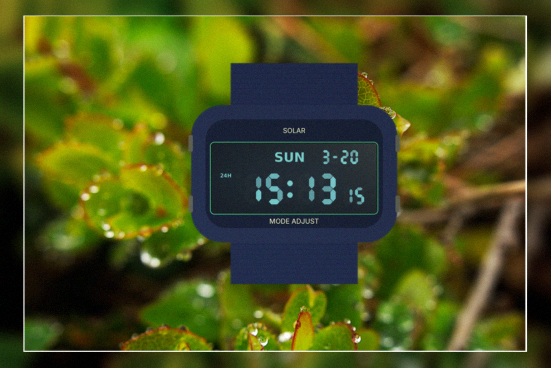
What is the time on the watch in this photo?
15:13:15
